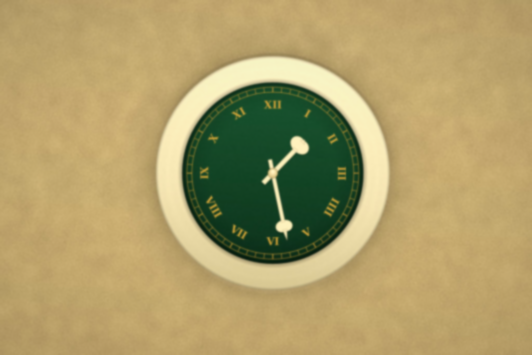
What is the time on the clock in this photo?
1:28
